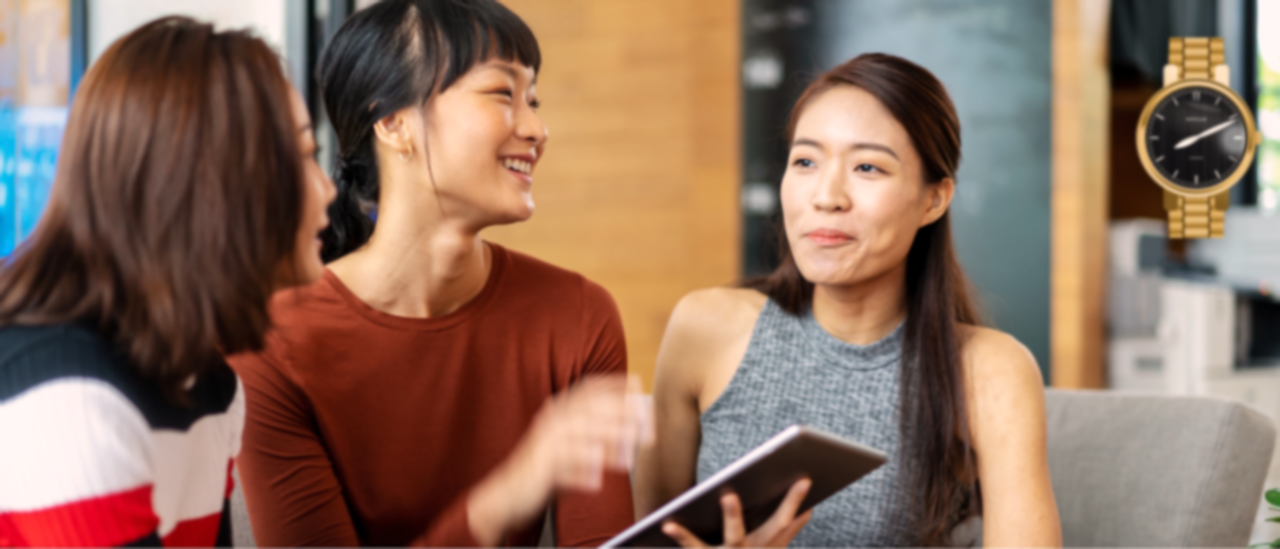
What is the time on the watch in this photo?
8:11
